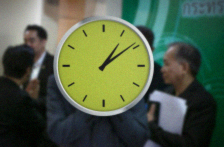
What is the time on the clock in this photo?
1:09
